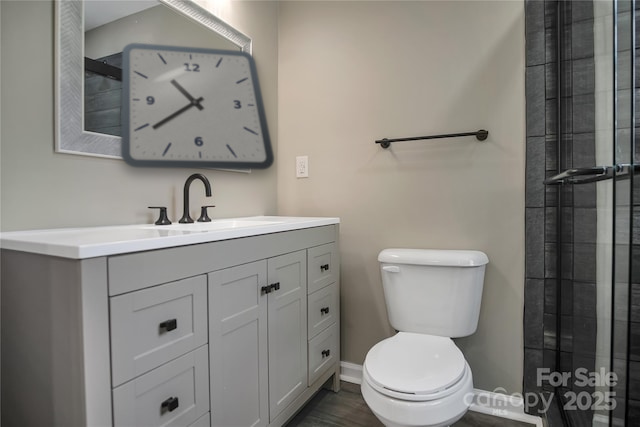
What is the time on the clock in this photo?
10:39
